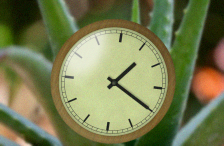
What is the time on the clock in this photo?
1:20
